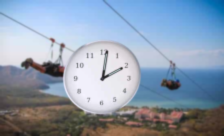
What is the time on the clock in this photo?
2:01
